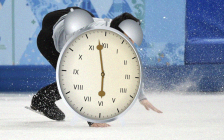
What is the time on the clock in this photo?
5:58
